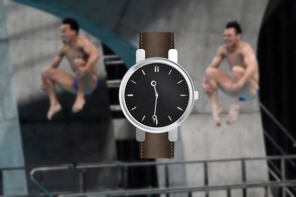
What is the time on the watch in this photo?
11:31
